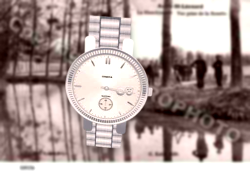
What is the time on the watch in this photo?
3:16
